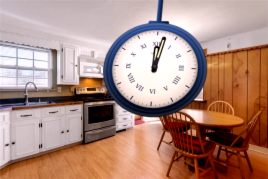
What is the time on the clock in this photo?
12:02
